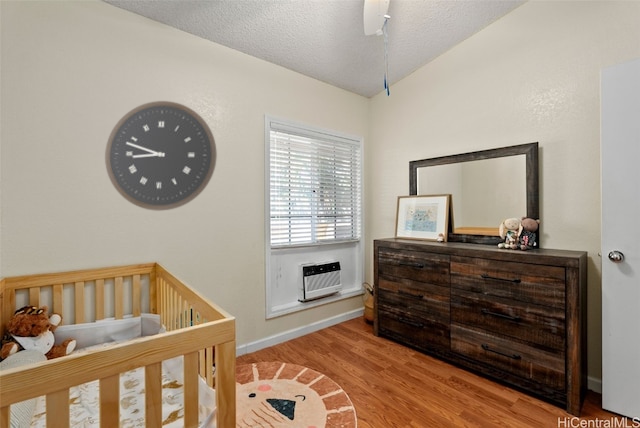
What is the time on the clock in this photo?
8:48
